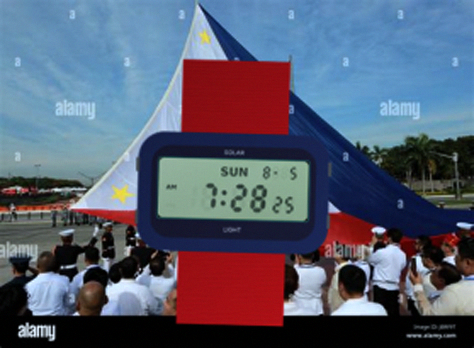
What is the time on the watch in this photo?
7:28:25
